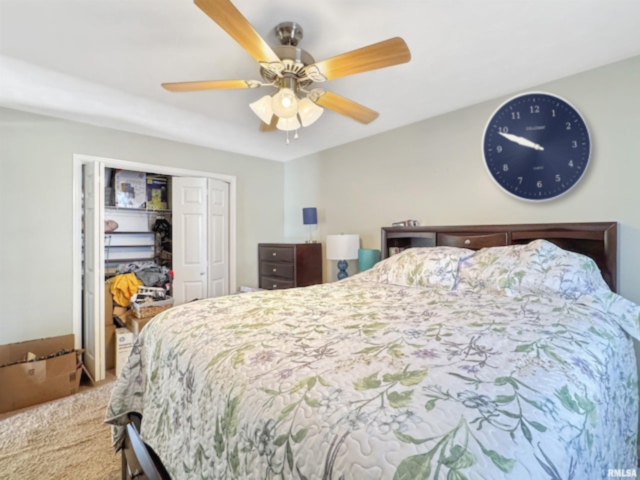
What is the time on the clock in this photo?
9:49
